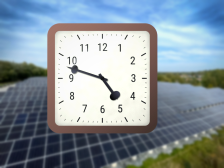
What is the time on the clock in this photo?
4:48
